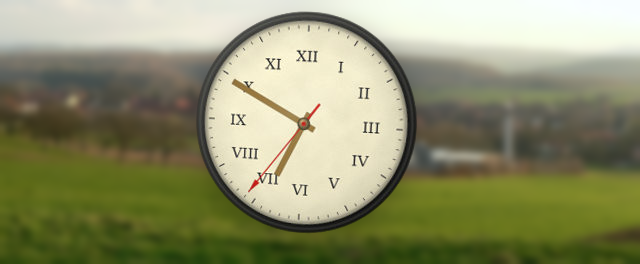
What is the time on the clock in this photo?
6:49:36
